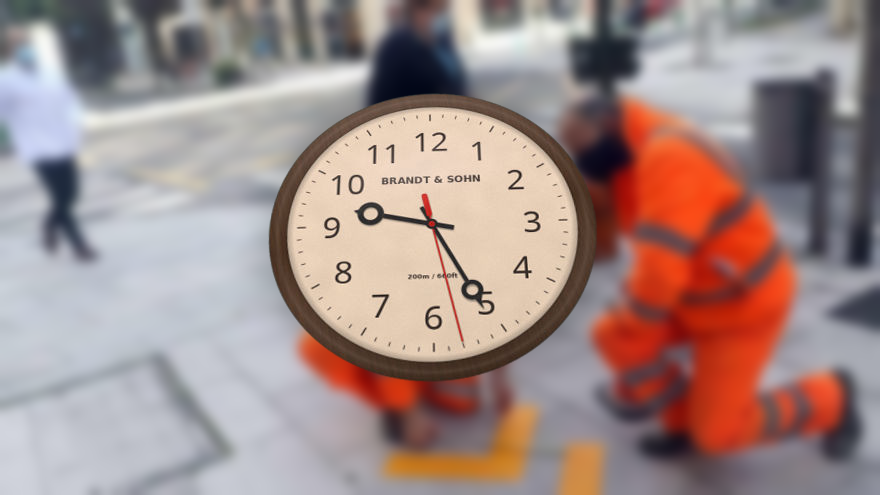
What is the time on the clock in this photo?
9:25:28
